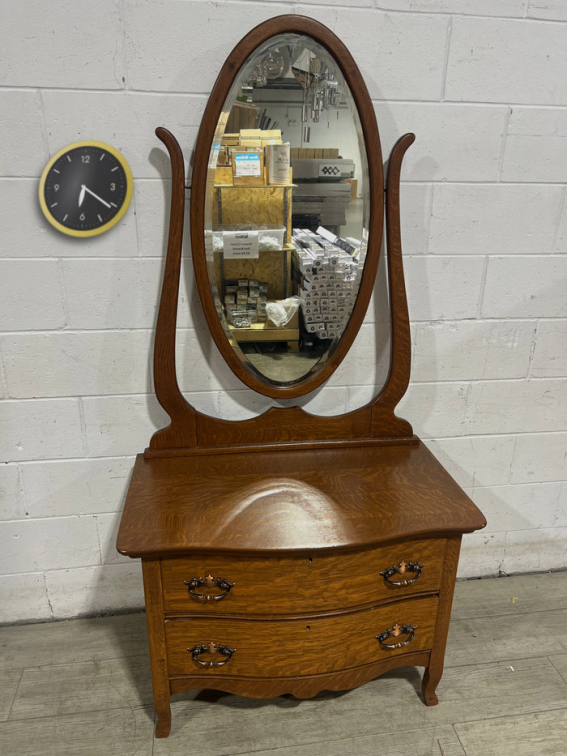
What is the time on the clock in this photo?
6:21
